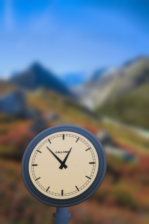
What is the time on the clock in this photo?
12:53
